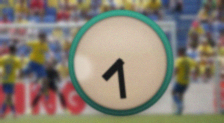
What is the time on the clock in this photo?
7:29
